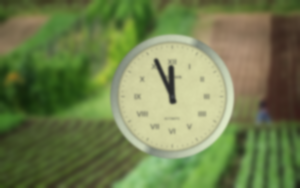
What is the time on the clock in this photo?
11:56
